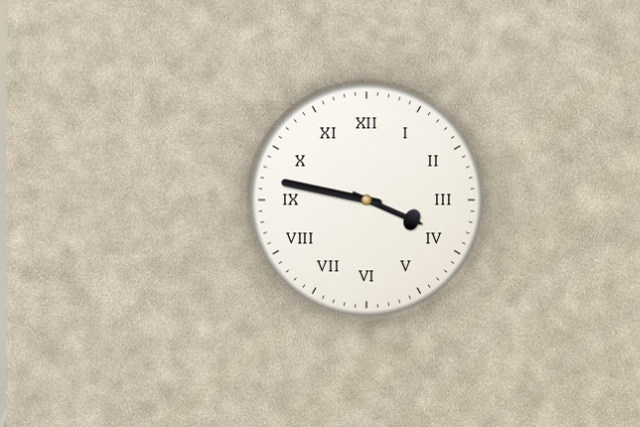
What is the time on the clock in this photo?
3:47
